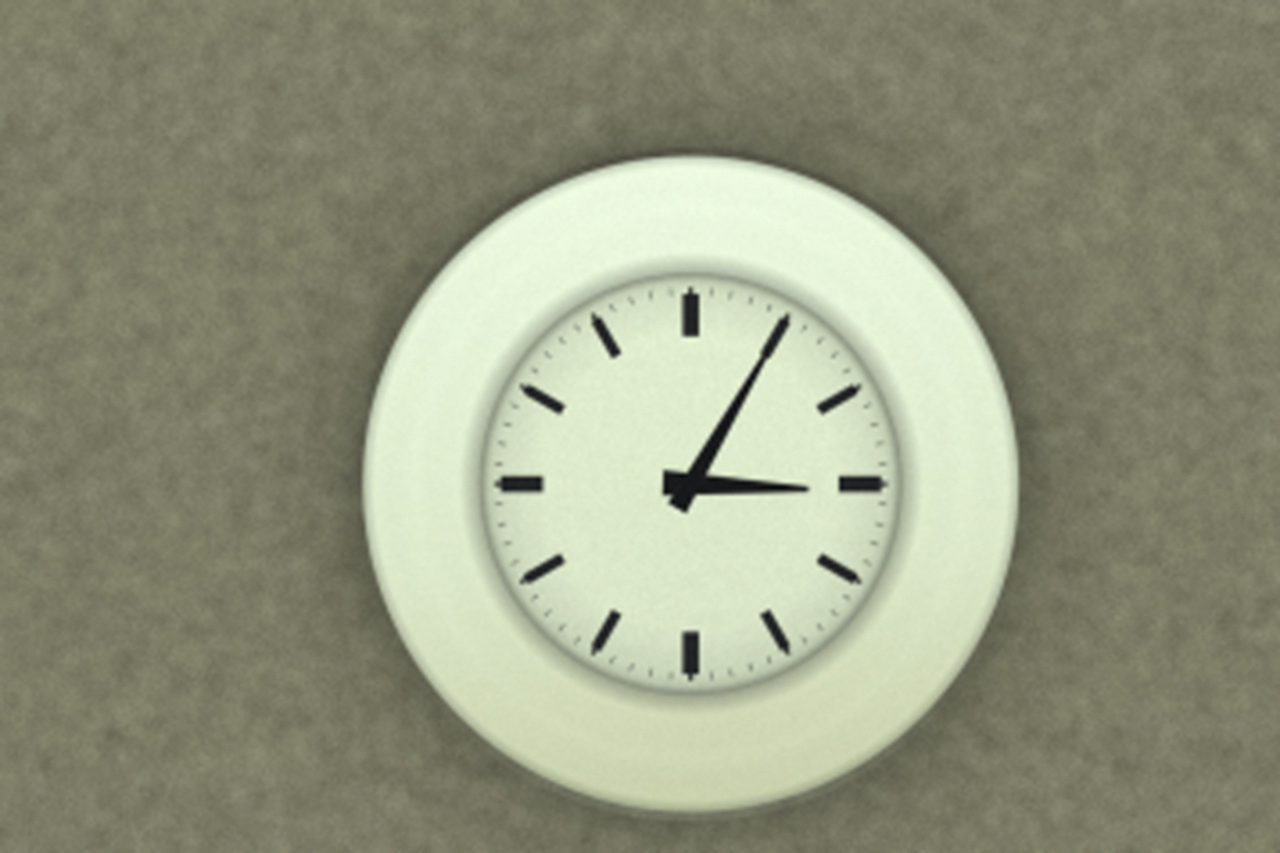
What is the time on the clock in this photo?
3:05
